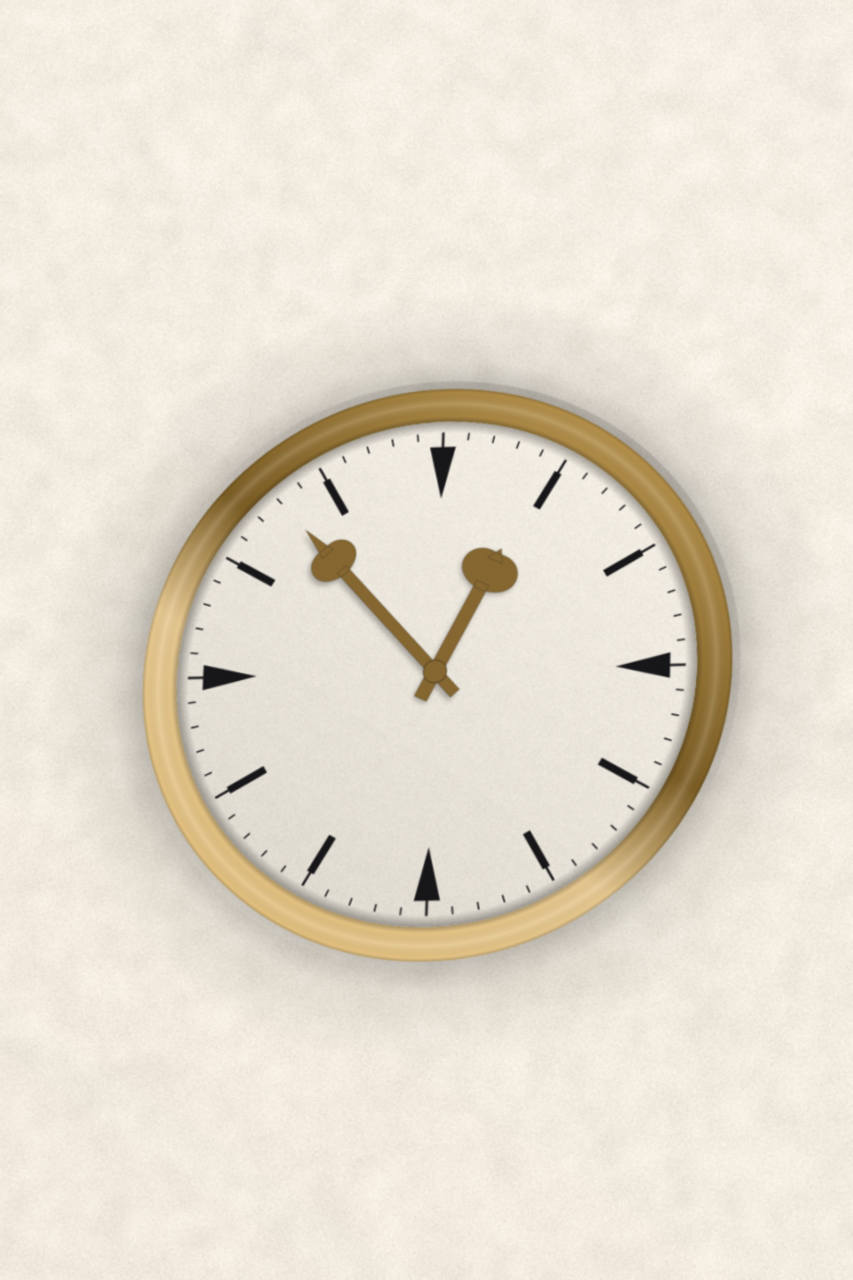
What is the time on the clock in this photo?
12:53
